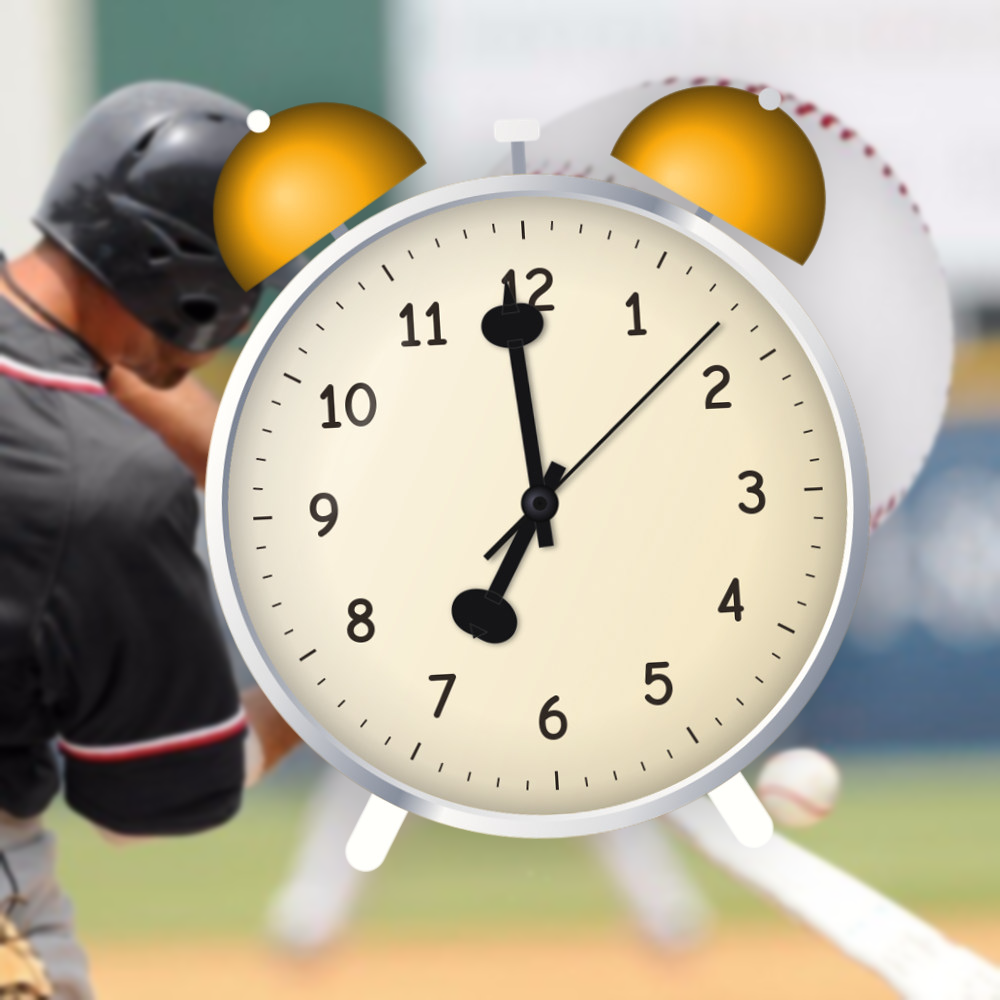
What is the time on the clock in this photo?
6:59:08
